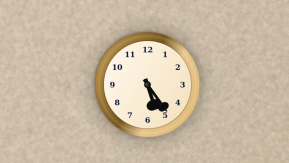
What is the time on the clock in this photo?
5:24
